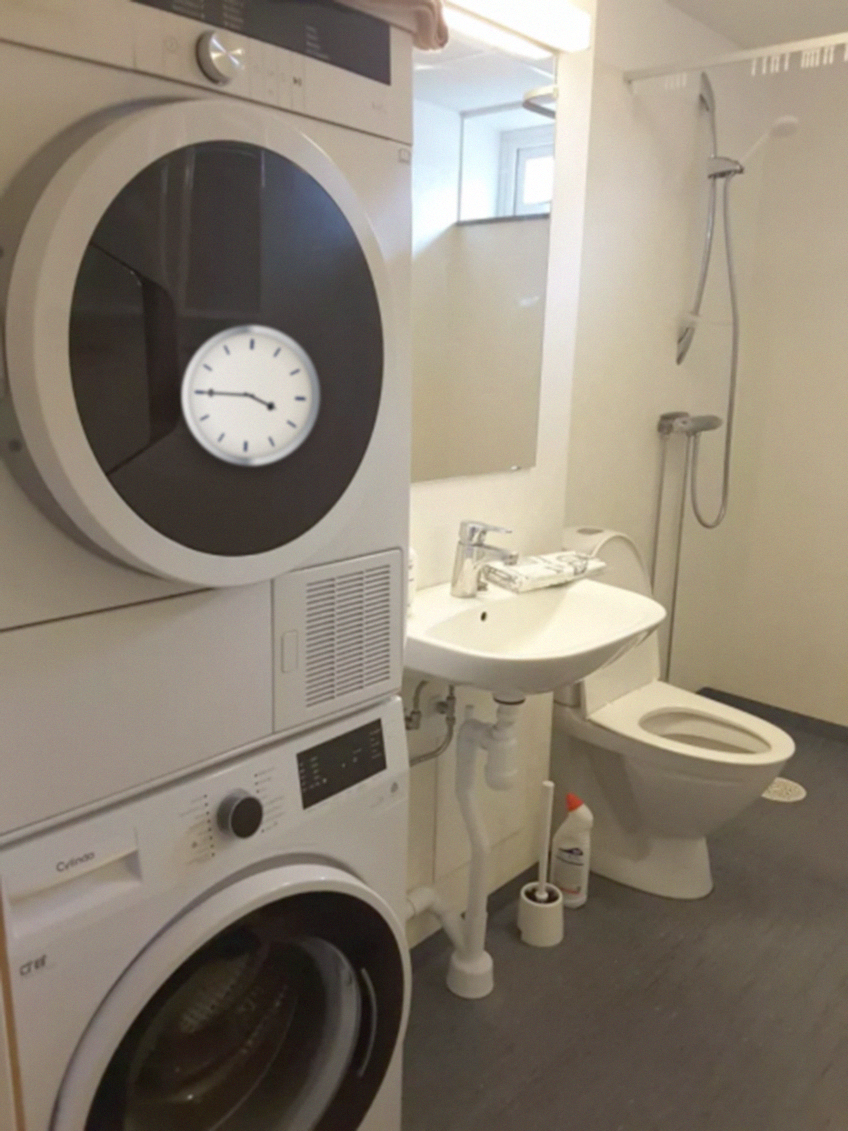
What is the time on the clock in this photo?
3:45
